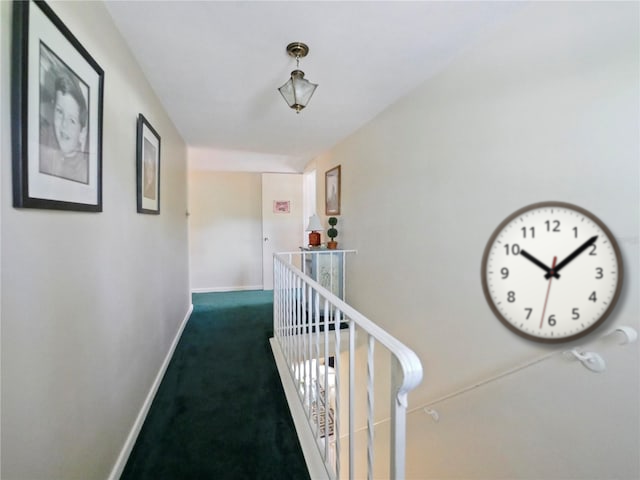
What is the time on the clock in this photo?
10:08:32
